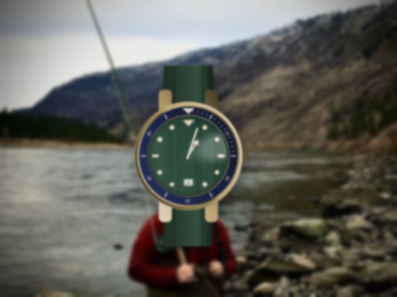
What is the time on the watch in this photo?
1:03
